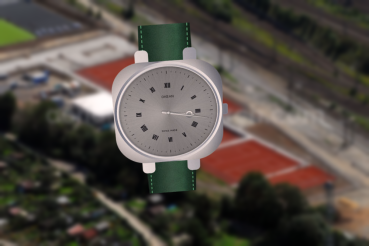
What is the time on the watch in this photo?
3:17
